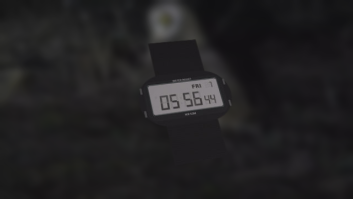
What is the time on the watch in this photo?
5:56:44
